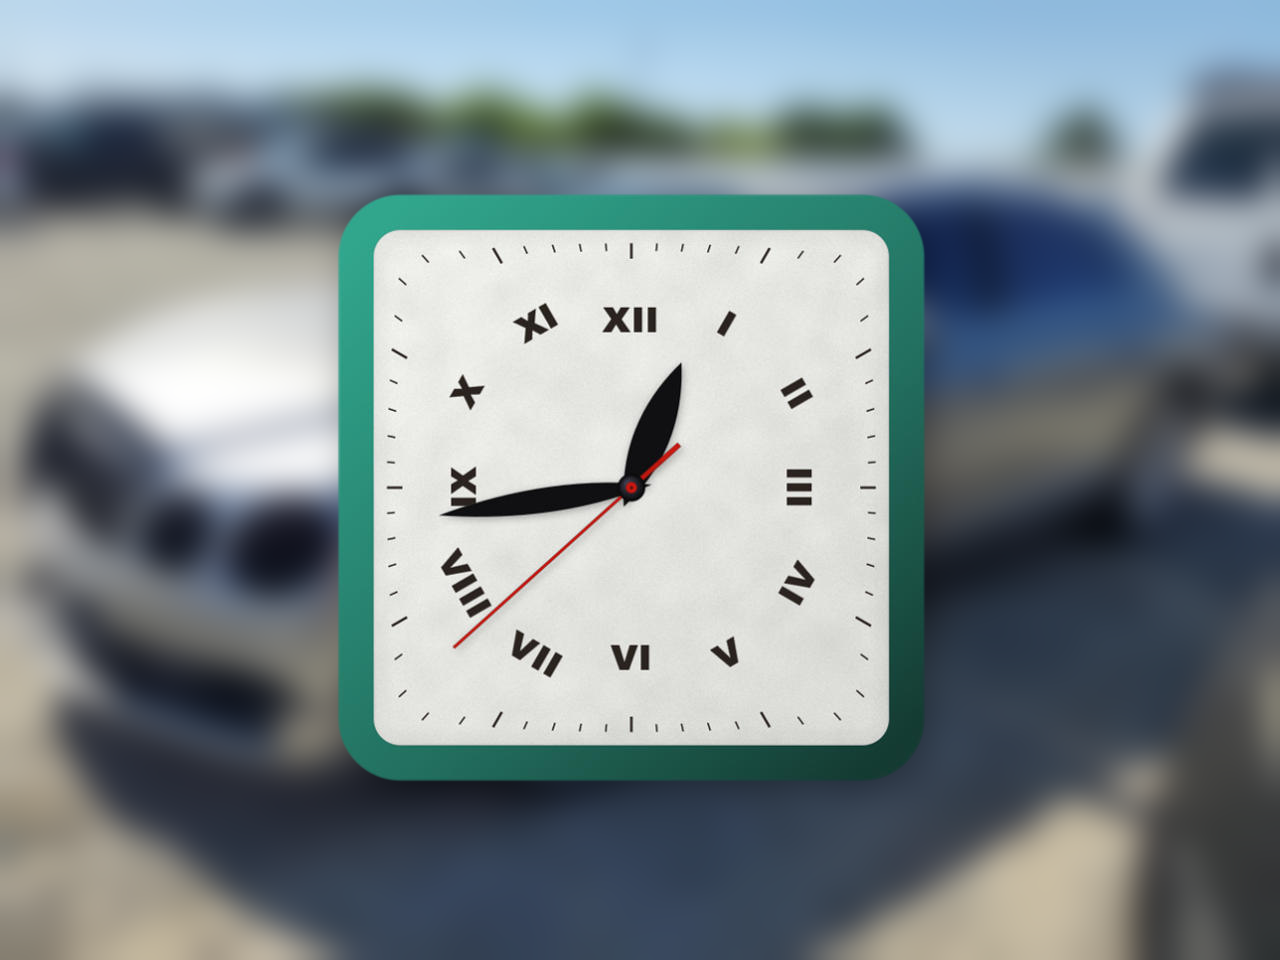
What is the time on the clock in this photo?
12:43:38
